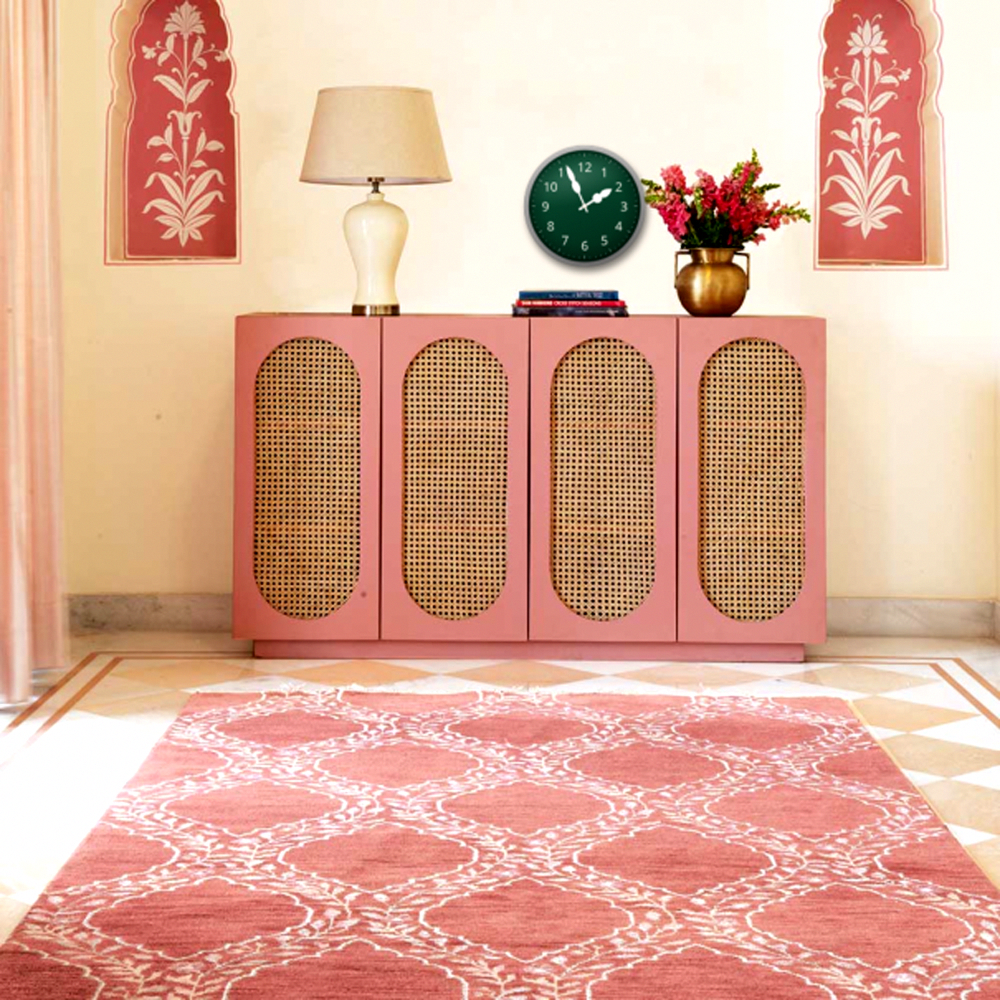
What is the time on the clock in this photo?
1:56
